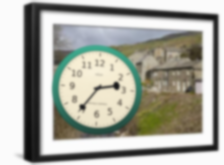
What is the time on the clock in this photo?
2:36
